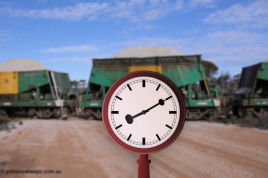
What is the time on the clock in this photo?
8:10
